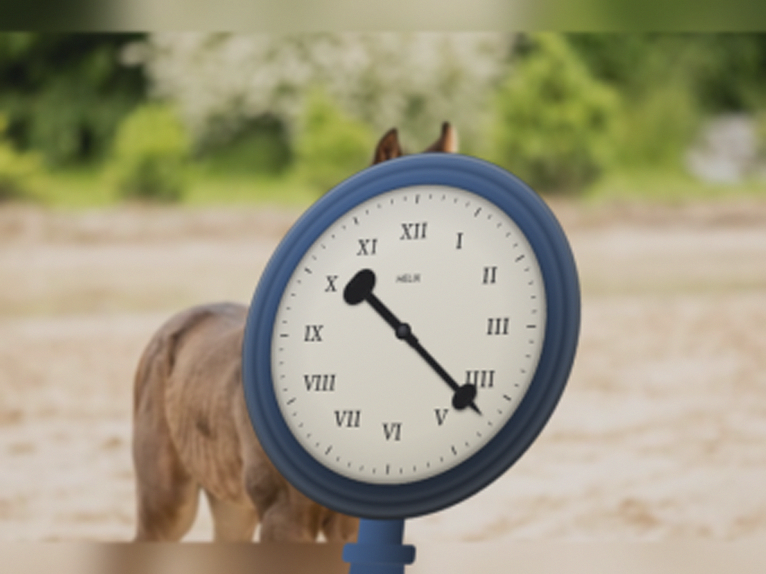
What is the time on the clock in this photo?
10:22
